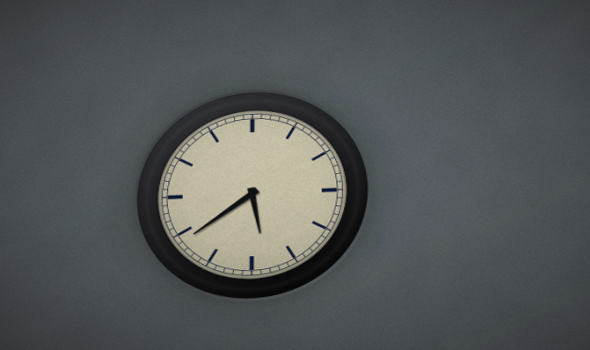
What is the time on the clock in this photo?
5:39
